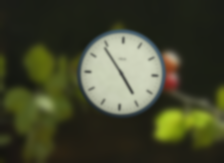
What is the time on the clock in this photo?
4:54
